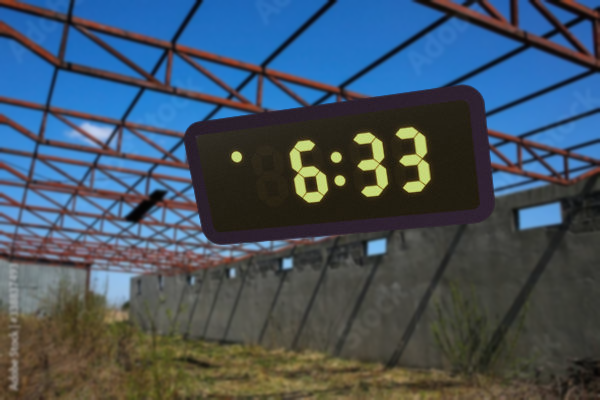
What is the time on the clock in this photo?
6:33
